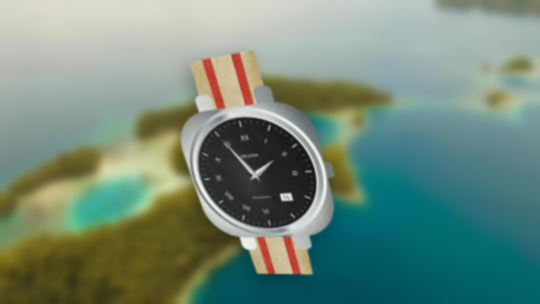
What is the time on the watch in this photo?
1:55
